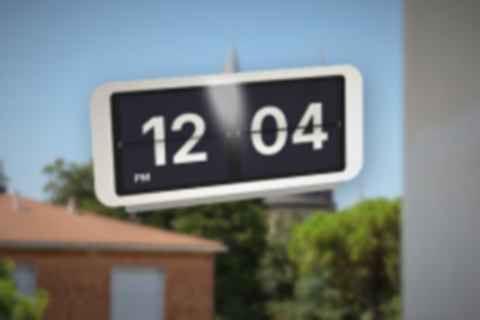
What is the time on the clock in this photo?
12:04
